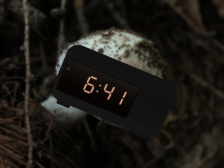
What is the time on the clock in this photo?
6:41
